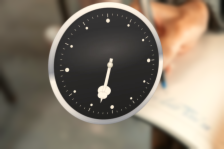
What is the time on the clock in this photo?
6:33
